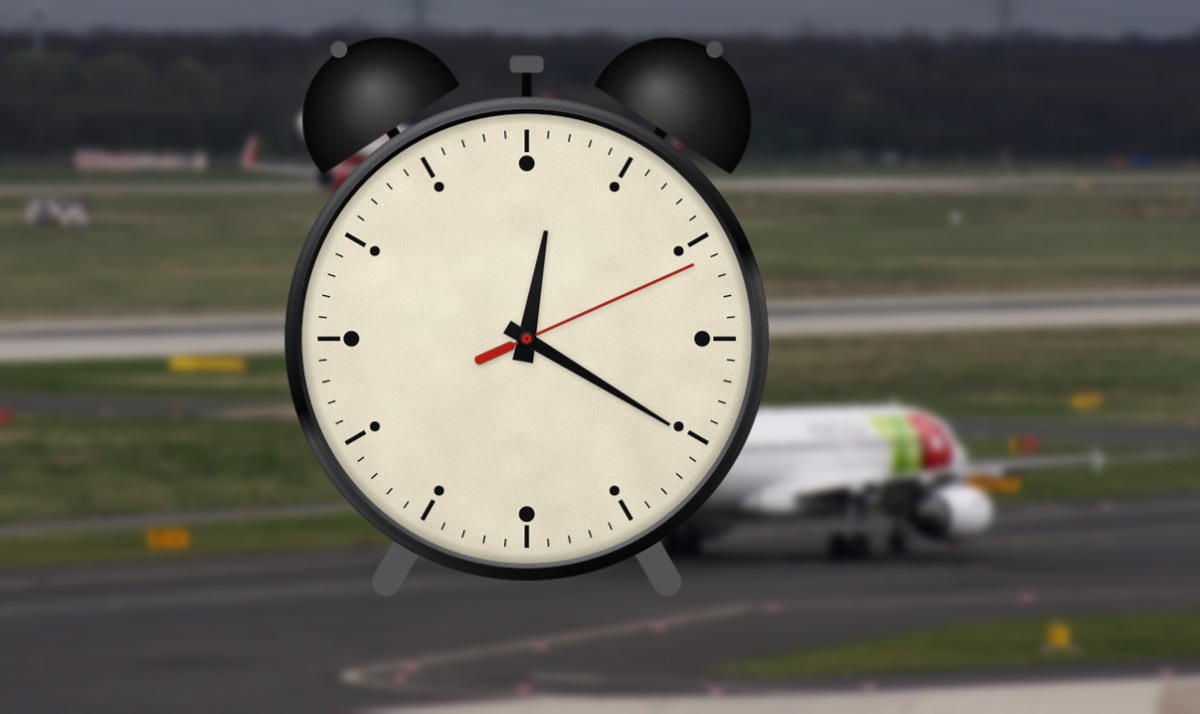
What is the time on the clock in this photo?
12:20:11
